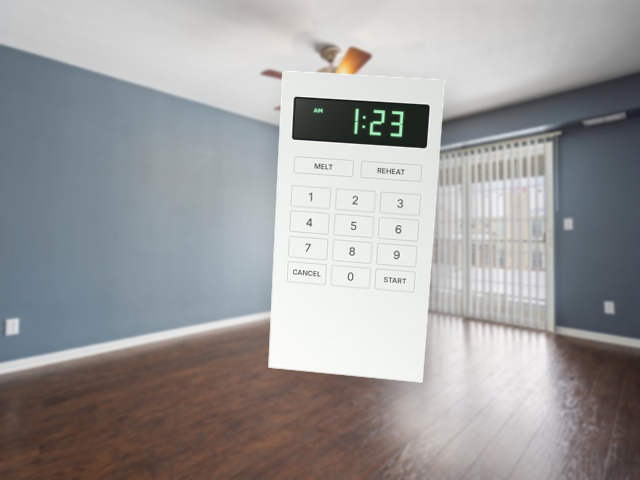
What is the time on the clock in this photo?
1:23
